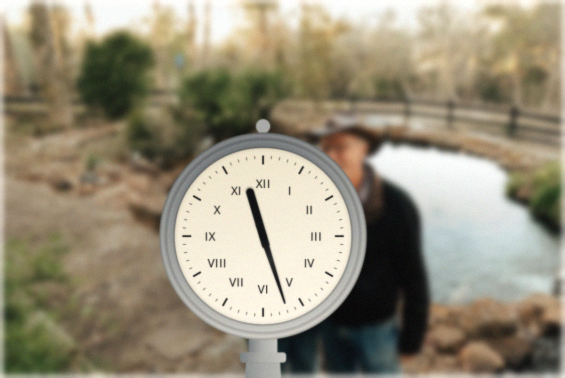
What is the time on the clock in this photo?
11:27
